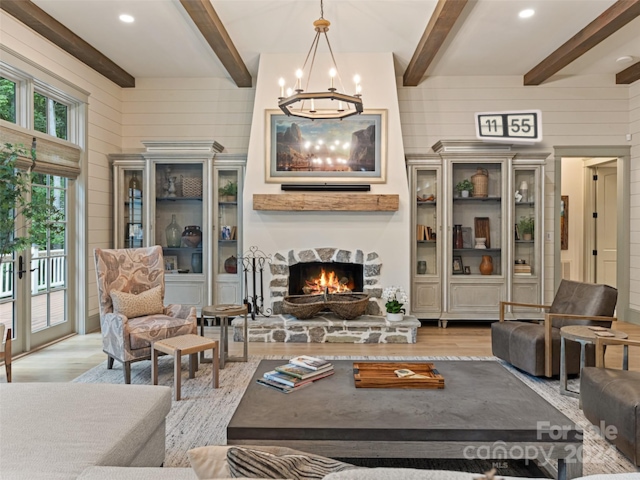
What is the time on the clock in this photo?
11:55
